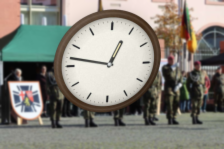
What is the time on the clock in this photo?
12:47
